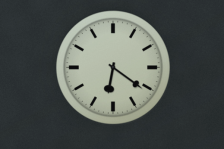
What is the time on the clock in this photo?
6:21
